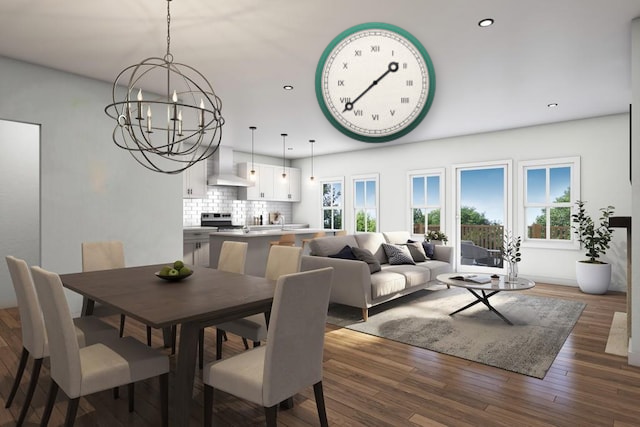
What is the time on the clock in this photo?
1:38
